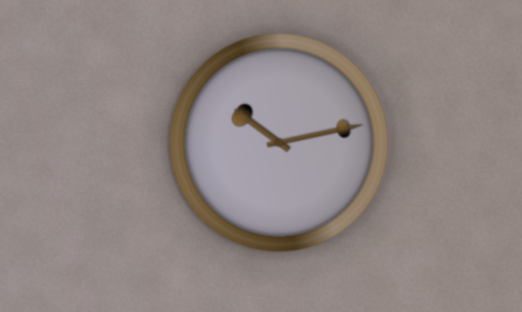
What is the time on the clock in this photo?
10:13
